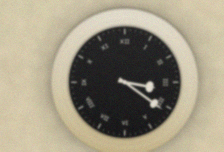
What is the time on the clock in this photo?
3:21
